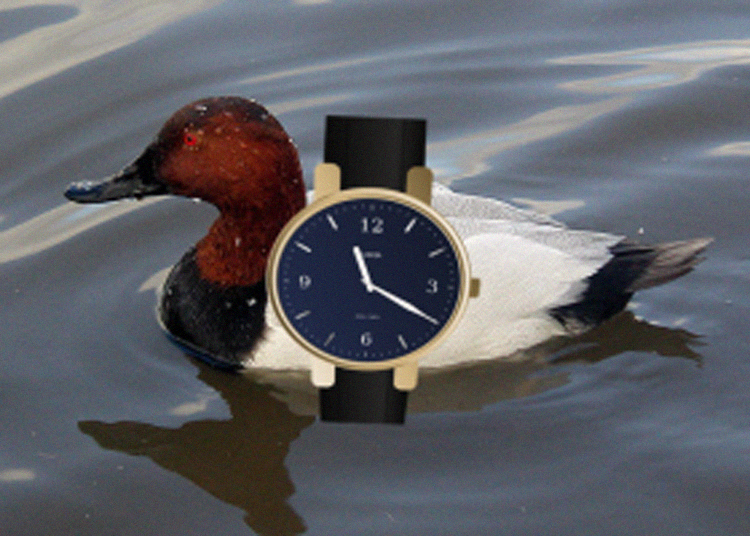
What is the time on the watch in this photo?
11:20
